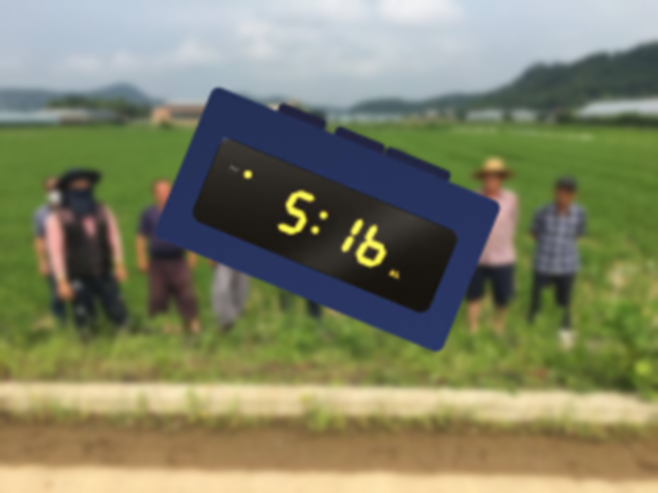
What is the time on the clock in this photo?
5:16
